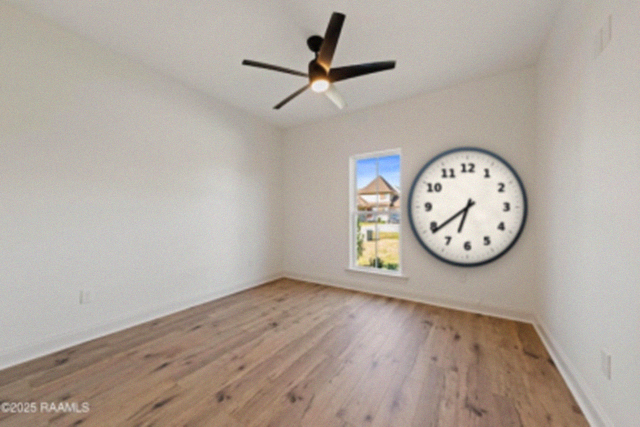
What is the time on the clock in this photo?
6:39
